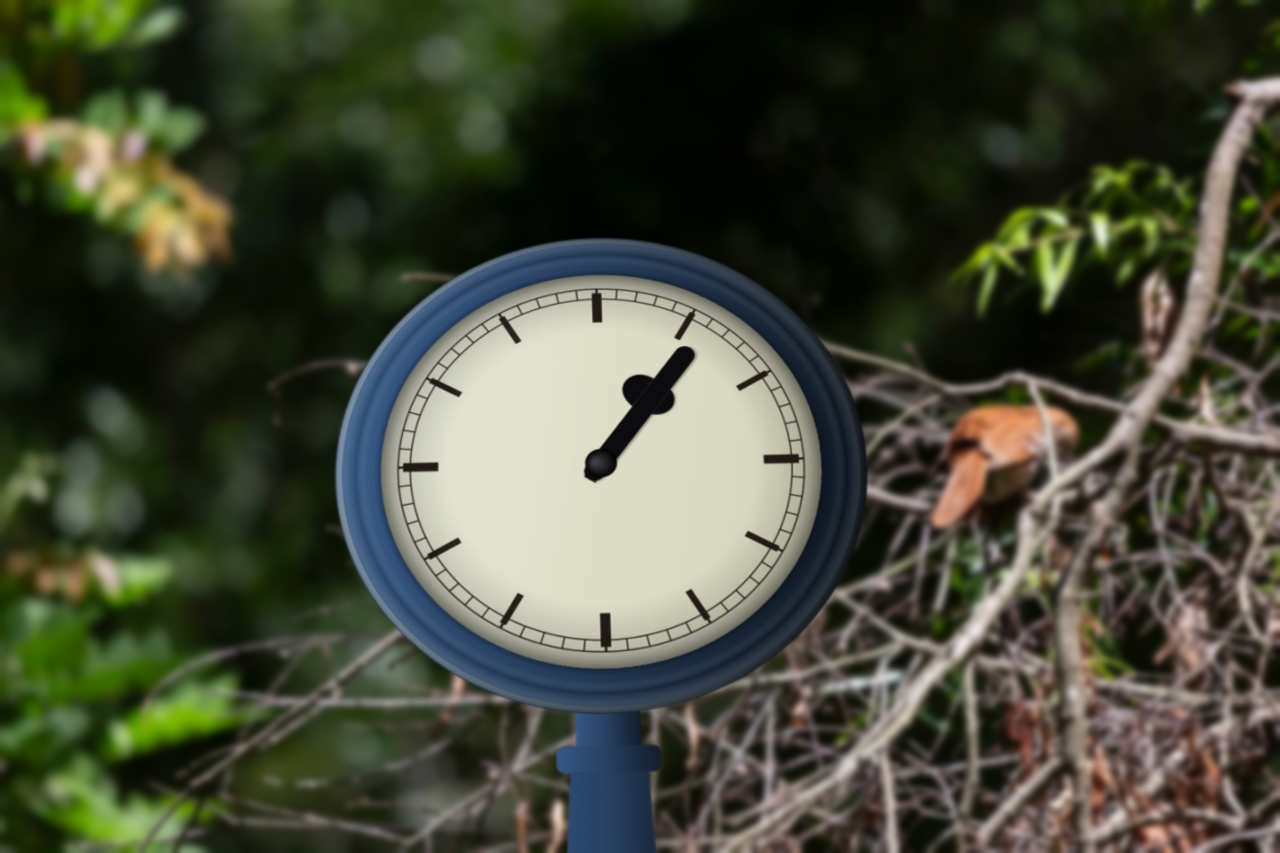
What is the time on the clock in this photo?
1:06
